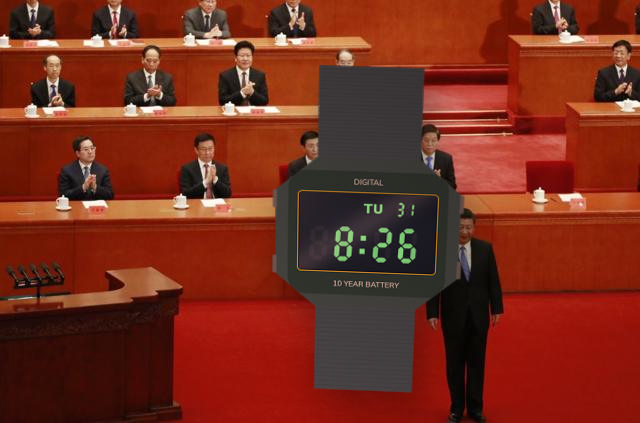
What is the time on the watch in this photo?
8:26
